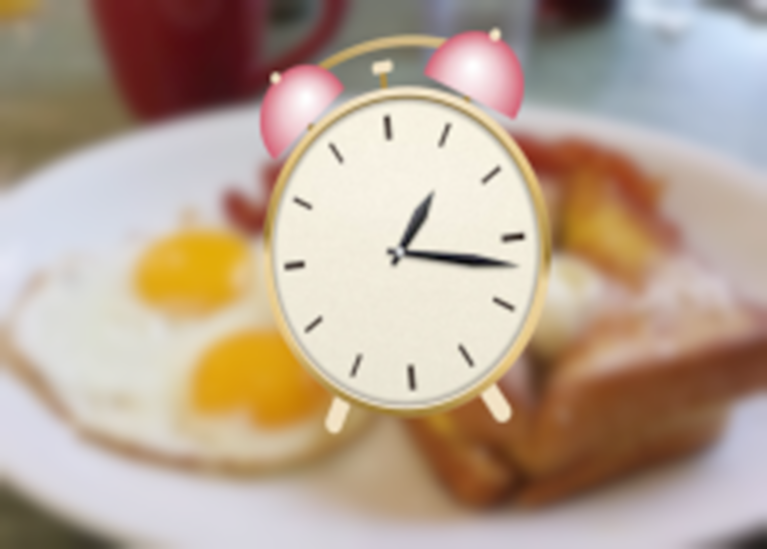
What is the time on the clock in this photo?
1:17
